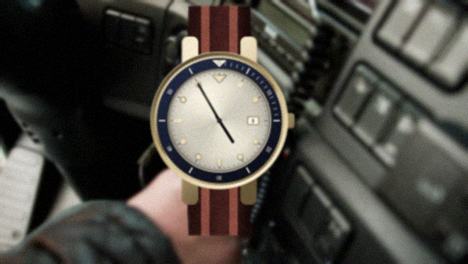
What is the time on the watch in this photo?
4:55
